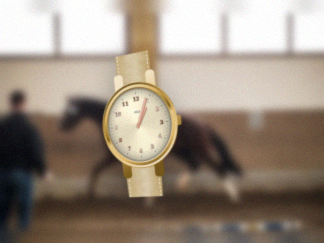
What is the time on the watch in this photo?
1:04
